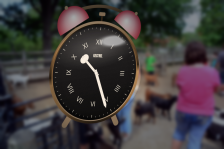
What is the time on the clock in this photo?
10:26
